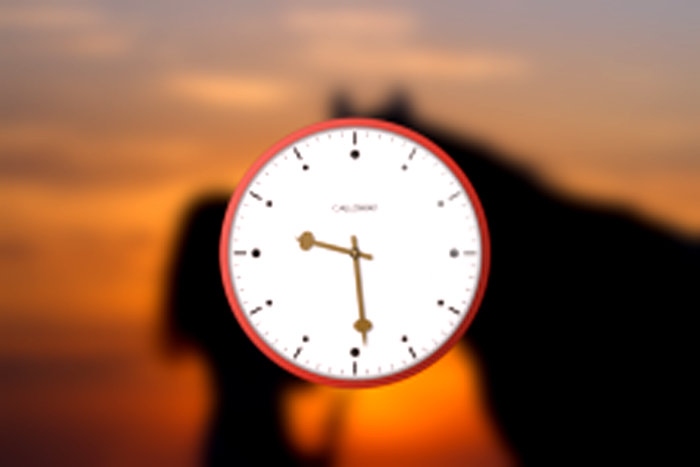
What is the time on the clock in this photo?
9:29
